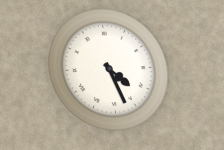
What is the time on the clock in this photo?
4:27
